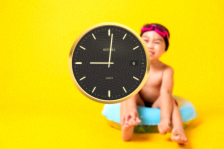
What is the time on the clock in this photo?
9:01
